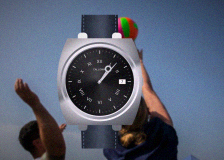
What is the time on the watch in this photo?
1:07
